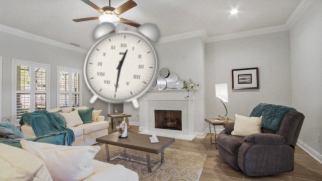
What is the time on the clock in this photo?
12:30
